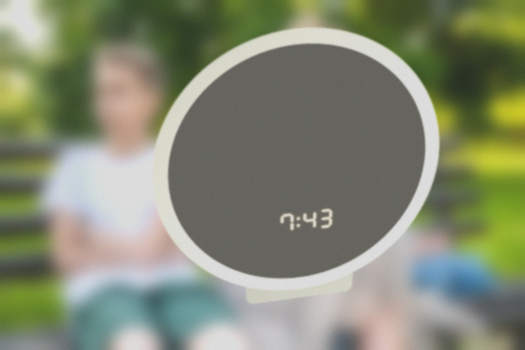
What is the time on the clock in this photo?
7:43
